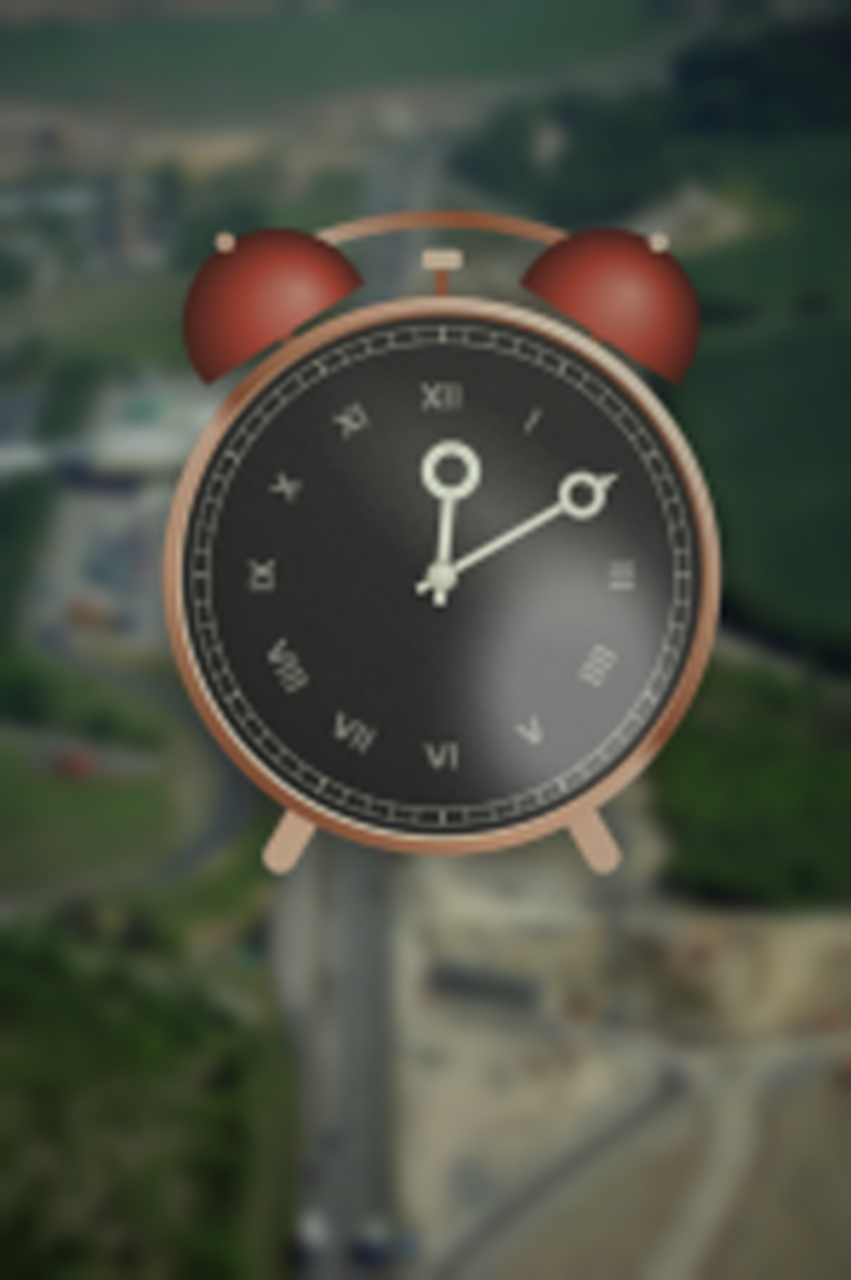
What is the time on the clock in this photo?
12:10
